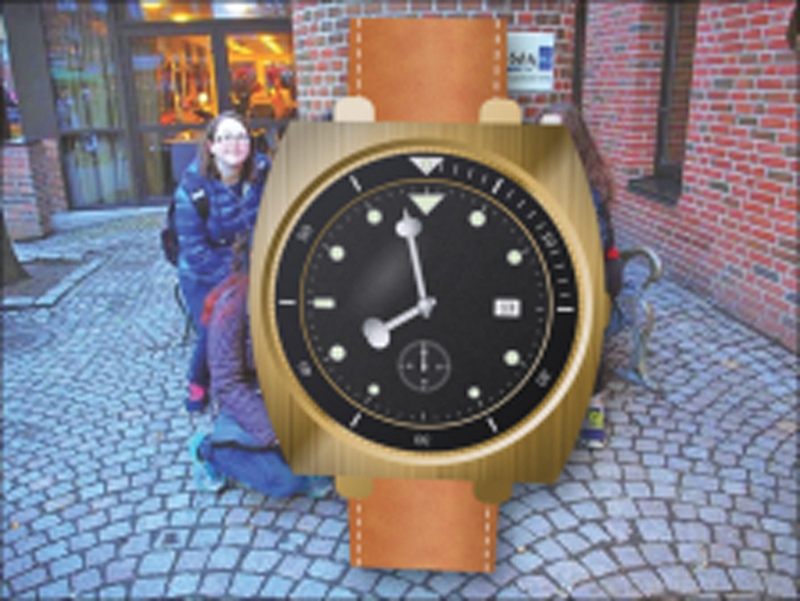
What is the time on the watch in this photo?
7:58
